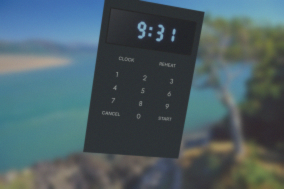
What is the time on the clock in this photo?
9:31
